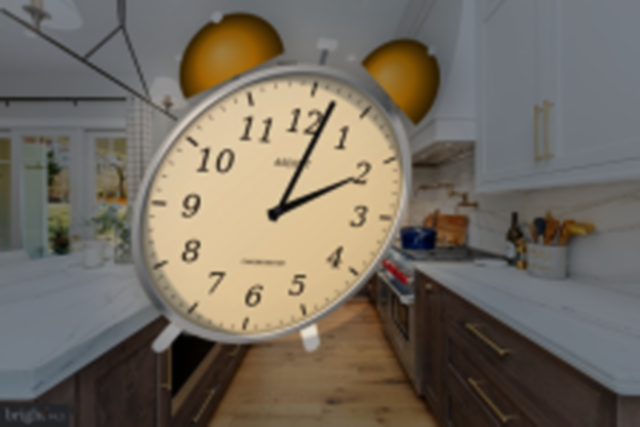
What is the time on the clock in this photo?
2:02
